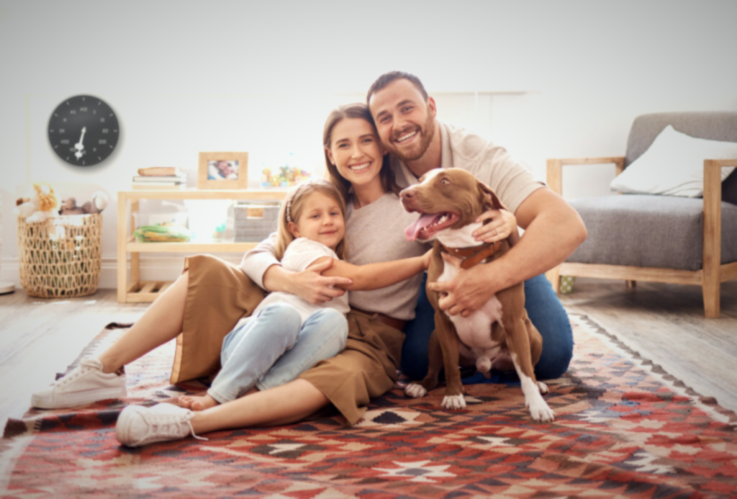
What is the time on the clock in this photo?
6:32
